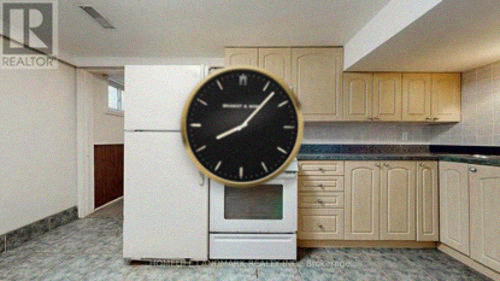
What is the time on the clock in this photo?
8:07
